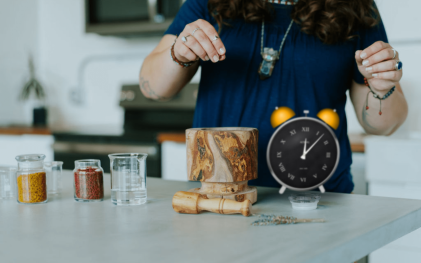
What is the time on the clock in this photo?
12:07
